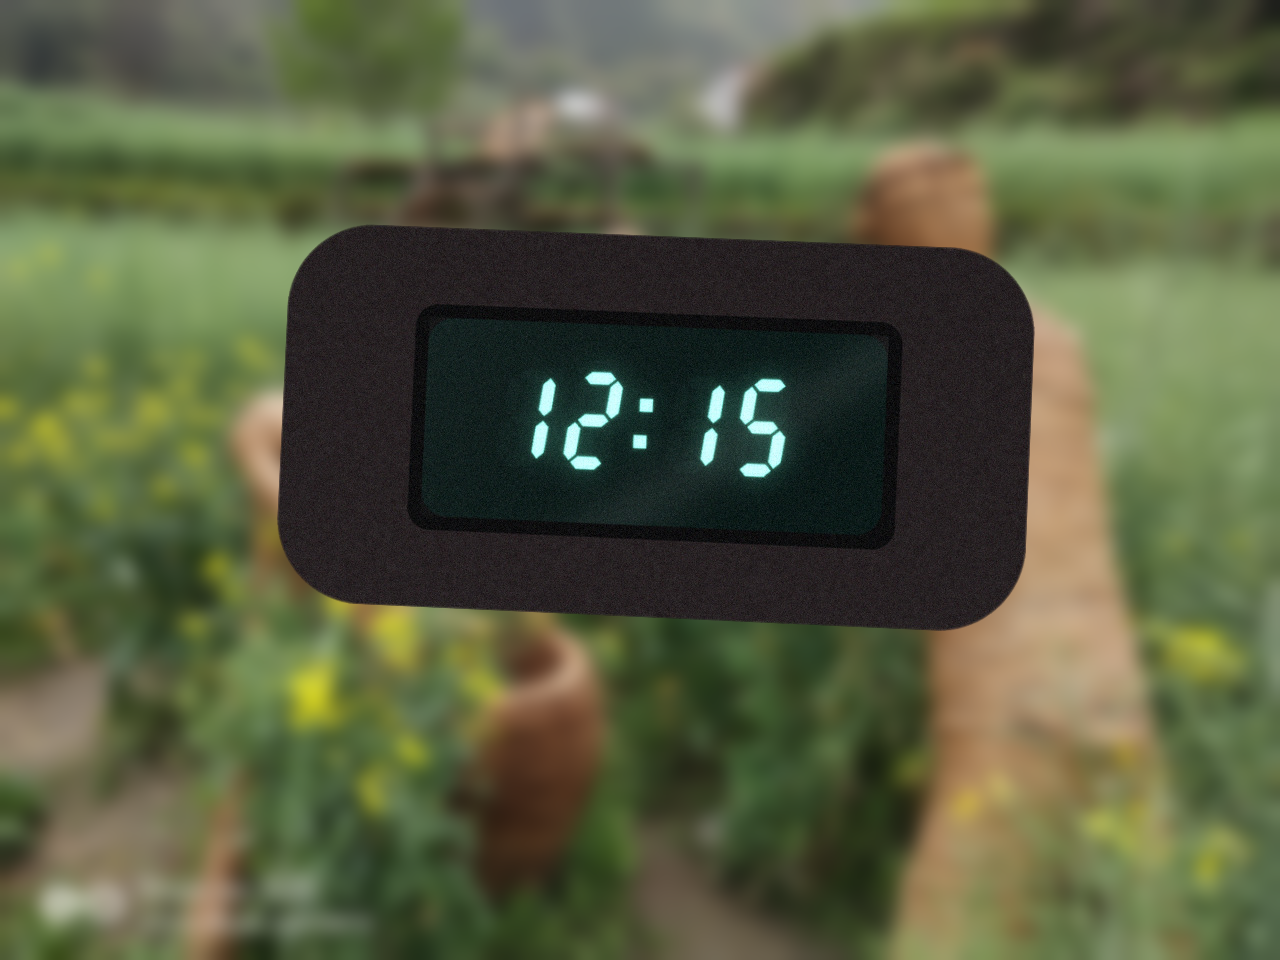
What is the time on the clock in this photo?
12:15
